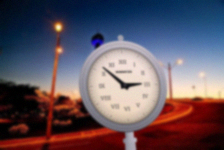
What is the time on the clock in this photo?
2:52
